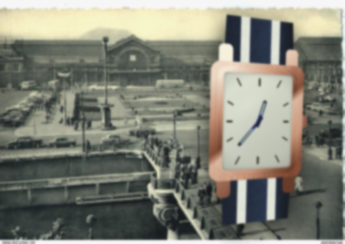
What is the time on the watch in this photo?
12:37
